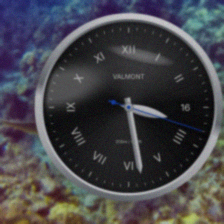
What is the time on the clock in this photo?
3:28:18
